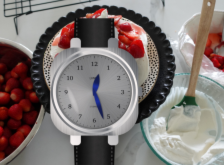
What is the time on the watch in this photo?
12:27
